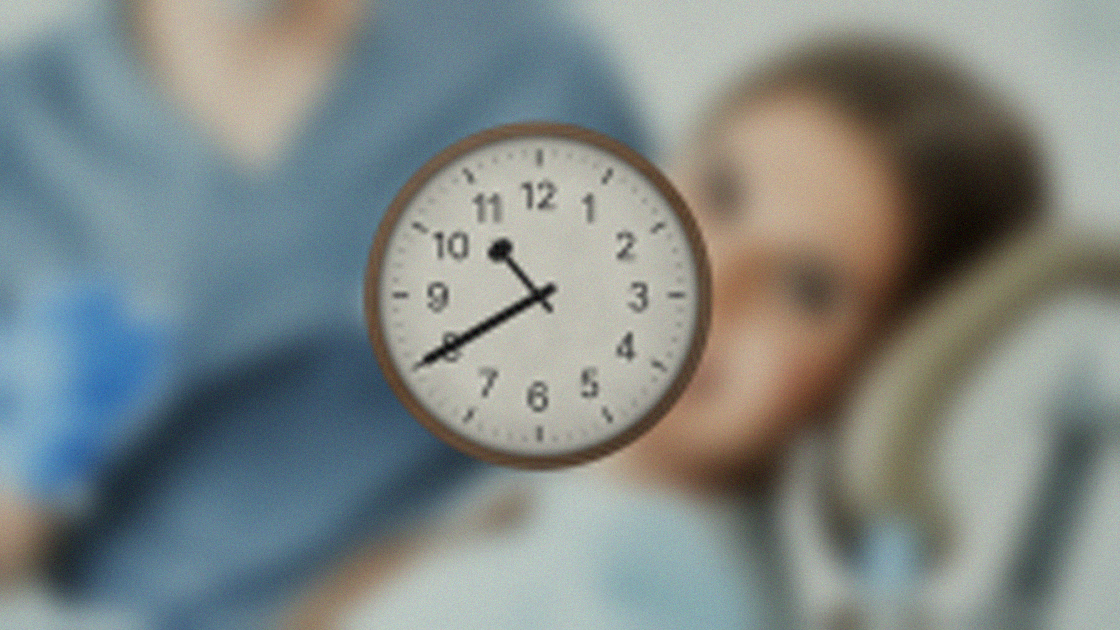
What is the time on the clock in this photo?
10:40
